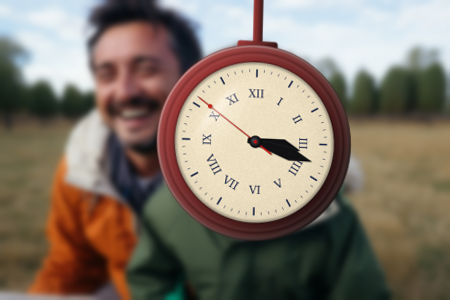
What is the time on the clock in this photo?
3:17:51
